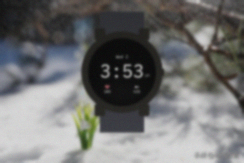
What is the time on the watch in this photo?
3:53
